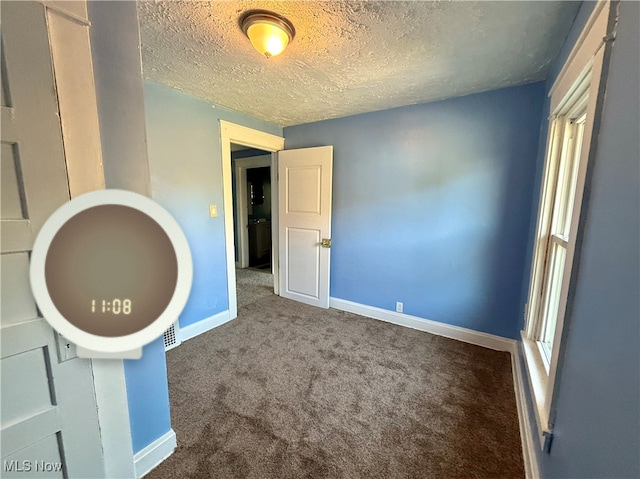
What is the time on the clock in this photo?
11:08
